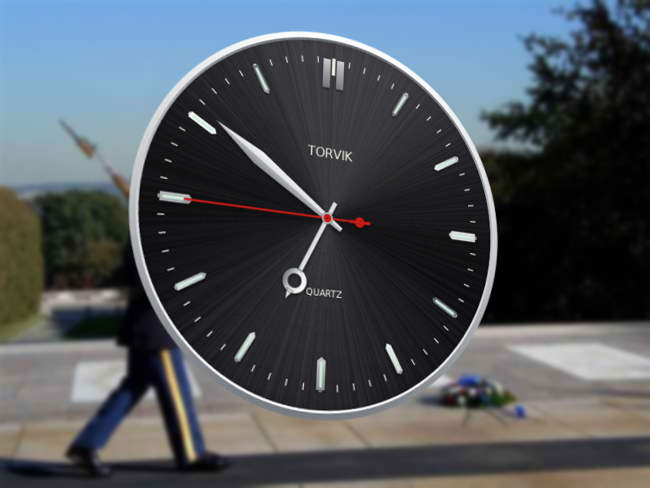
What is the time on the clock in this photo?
6:50:45
